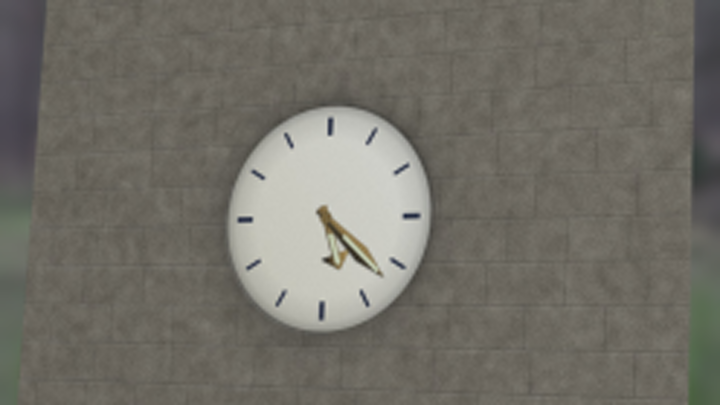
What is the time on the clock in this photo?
5:22
